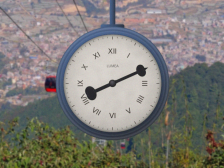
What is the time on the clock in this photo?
8:11
